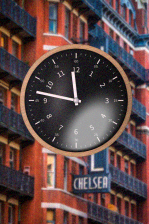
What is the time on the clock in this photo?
11:47
